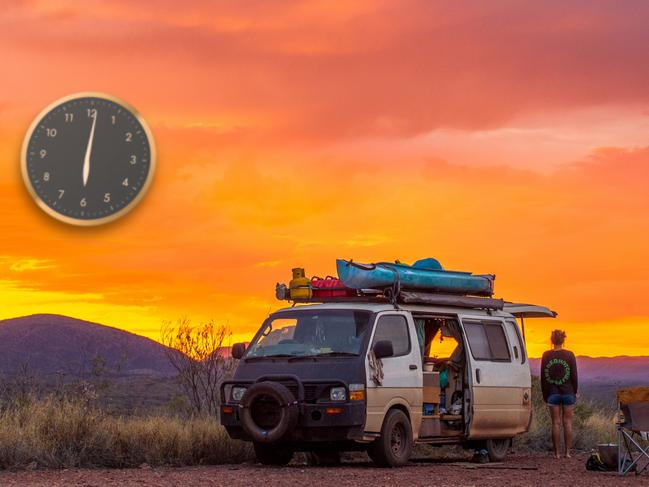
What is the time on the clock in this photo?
6:01
